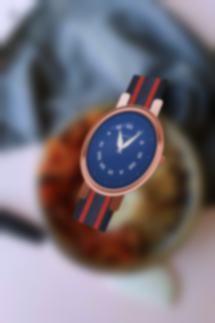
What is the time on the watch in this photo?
11:06
